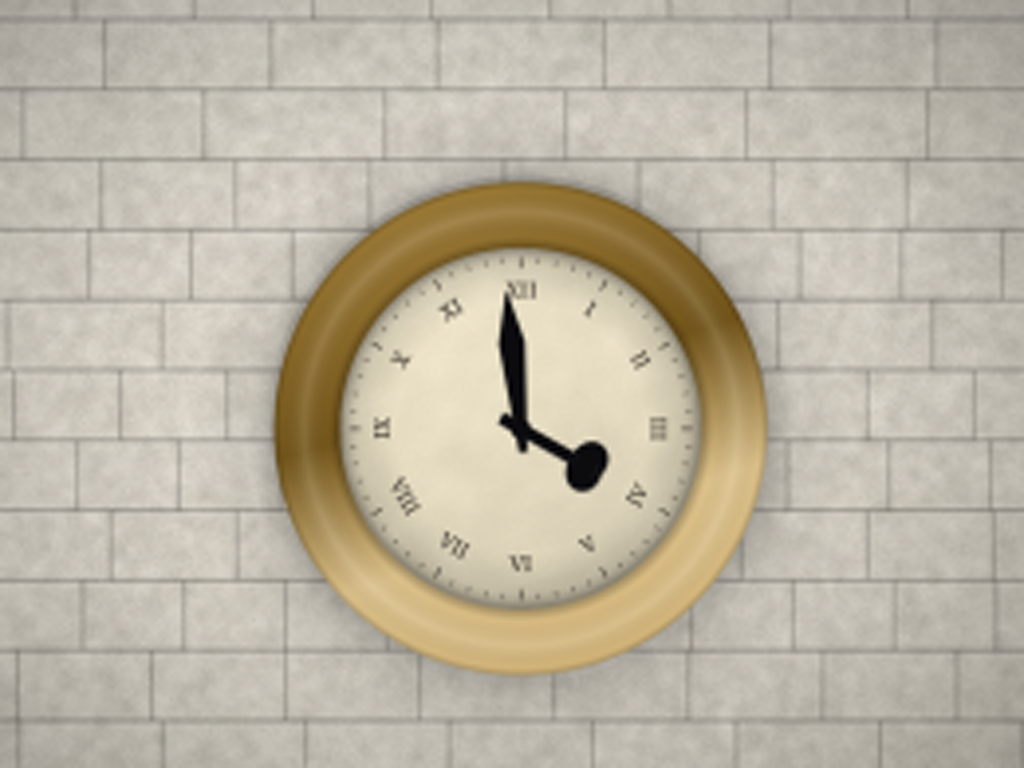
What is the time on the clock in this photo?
3:59
